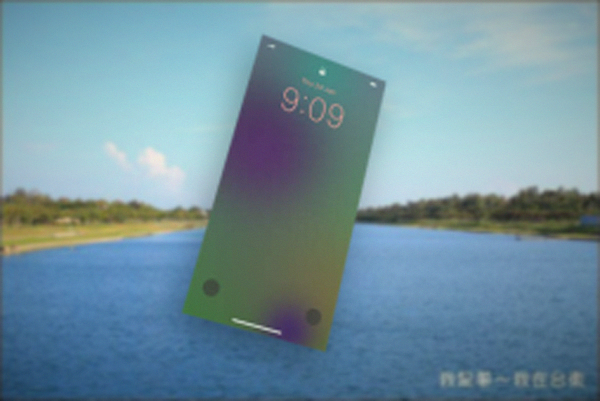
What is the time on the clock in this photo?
9:09
